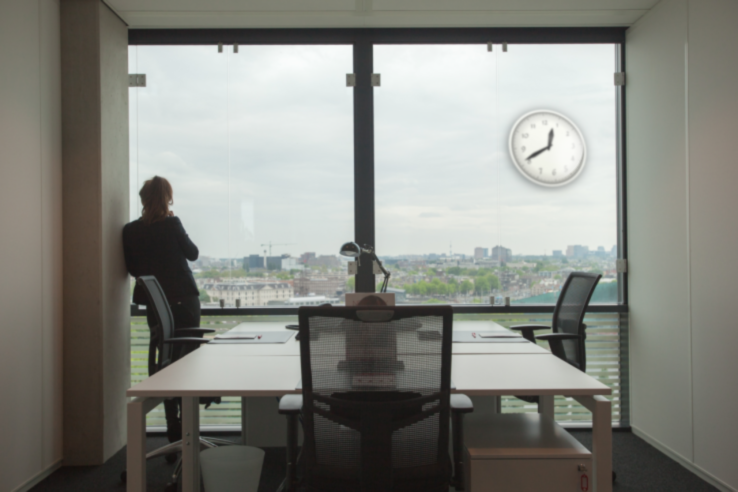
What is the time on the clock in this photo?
12:41
